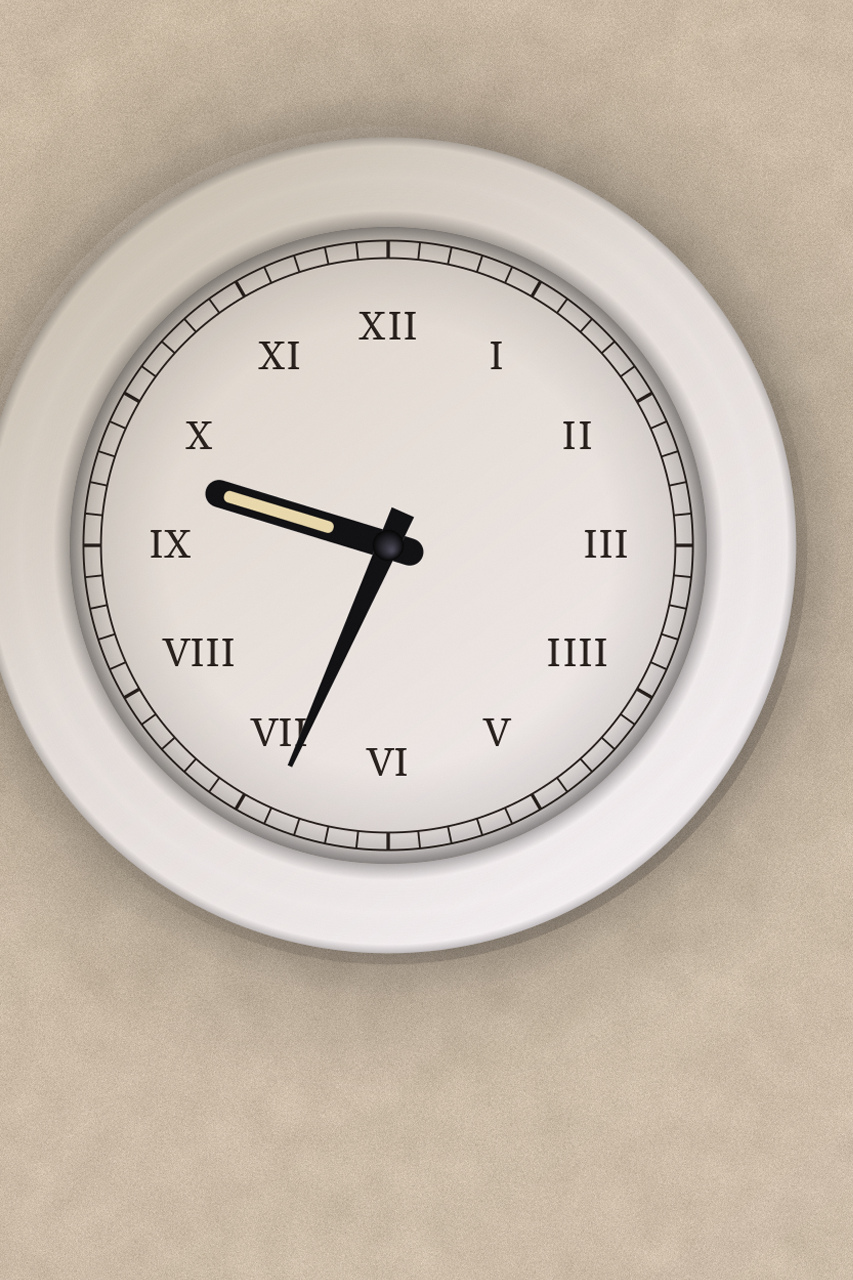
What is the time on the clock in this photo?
9:34
